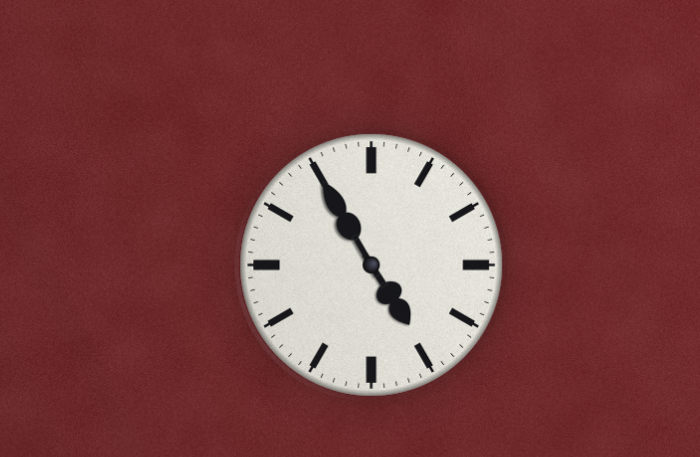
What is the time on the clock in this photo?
4:55
